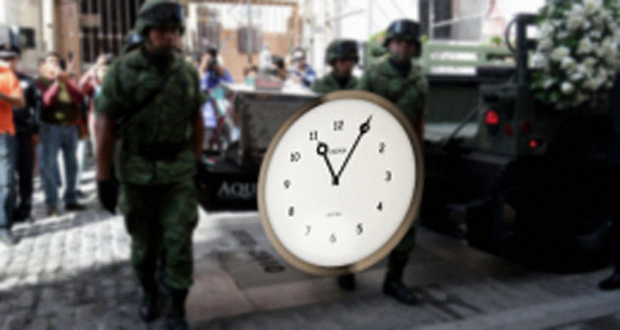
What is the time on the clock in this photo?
11:05
